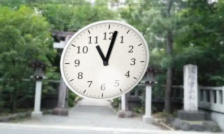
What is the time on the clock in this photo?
11:02
